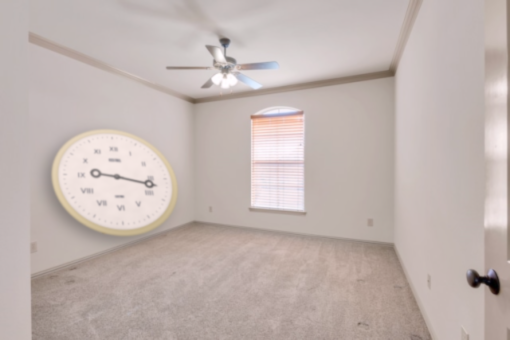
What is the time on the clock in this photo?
9:17
